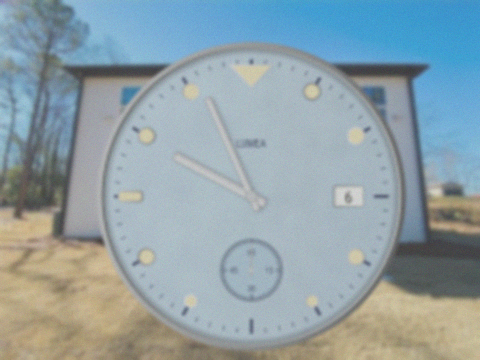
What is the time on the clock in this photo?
9:56
